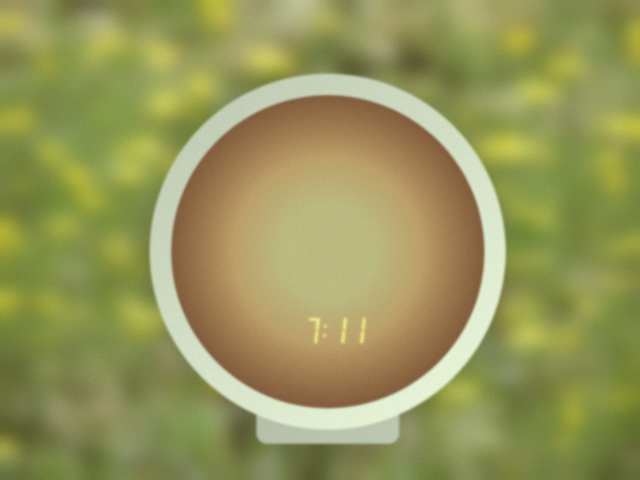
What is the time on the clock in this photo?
7:11
